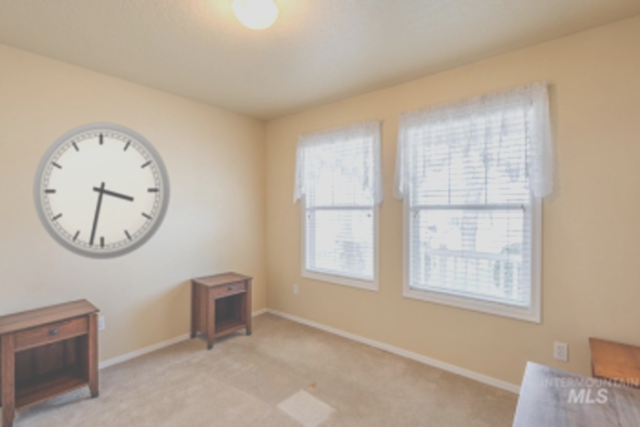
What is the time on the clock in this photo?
3:32
